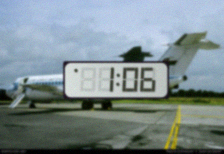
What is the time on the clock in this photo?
1:06
